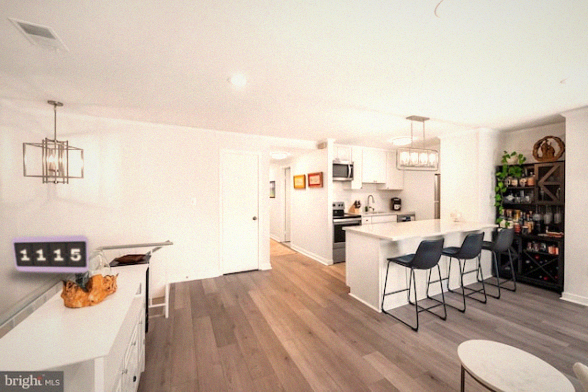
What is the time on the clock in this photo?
11:15
